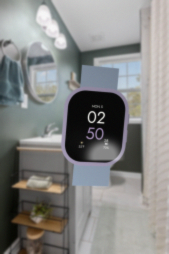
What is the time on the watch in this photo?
2:50
